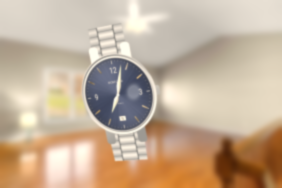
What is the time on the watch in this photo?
7:03
